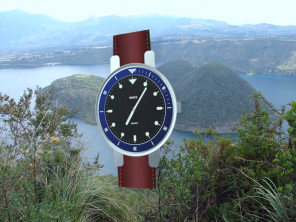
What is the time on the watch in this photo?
7:06
